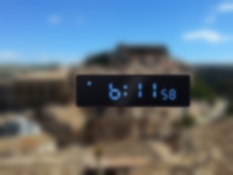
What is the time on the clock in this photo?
6:11
